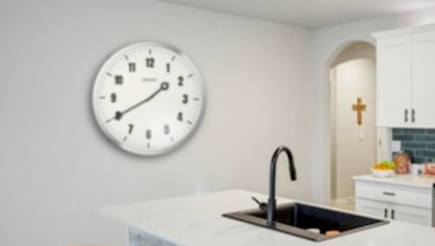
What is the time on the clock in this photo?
1:40
